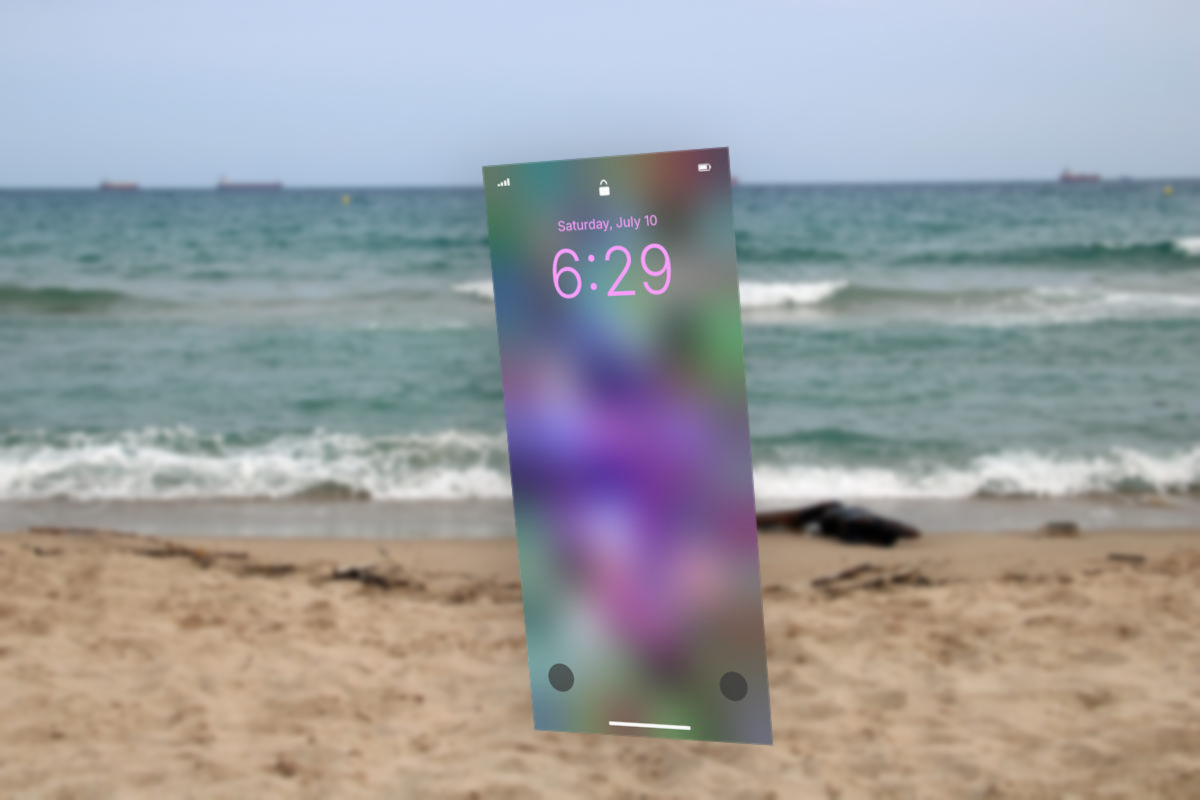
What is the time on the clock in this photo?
6:29
